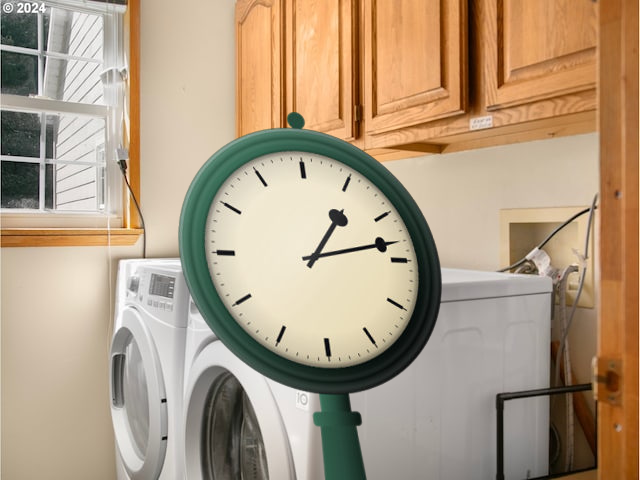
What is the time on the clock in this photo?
1:13
